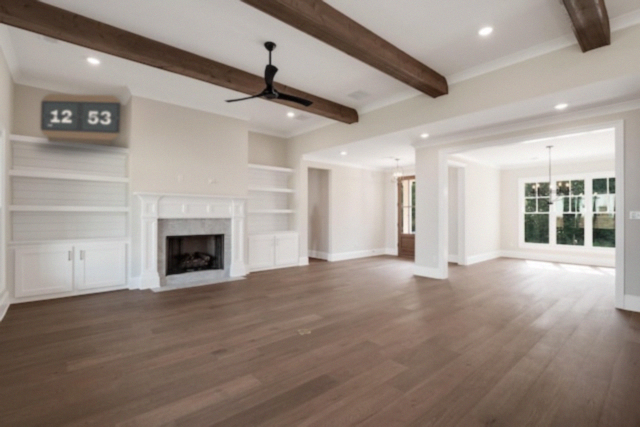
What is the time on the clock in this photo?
12:53
